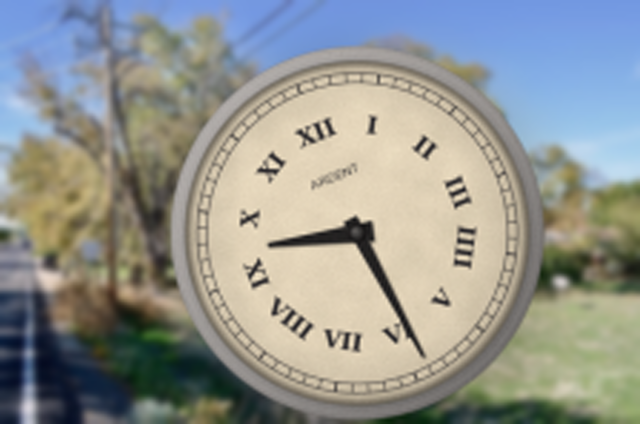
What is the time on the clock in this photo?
9:29
